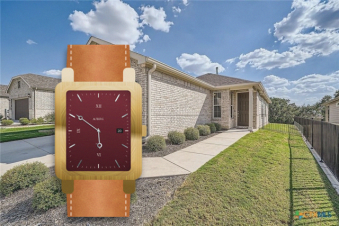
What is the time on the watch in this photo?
5:51
